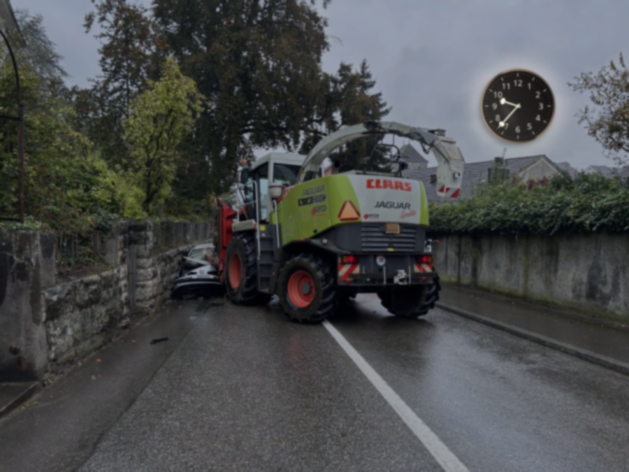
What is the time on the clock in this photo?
9:37
